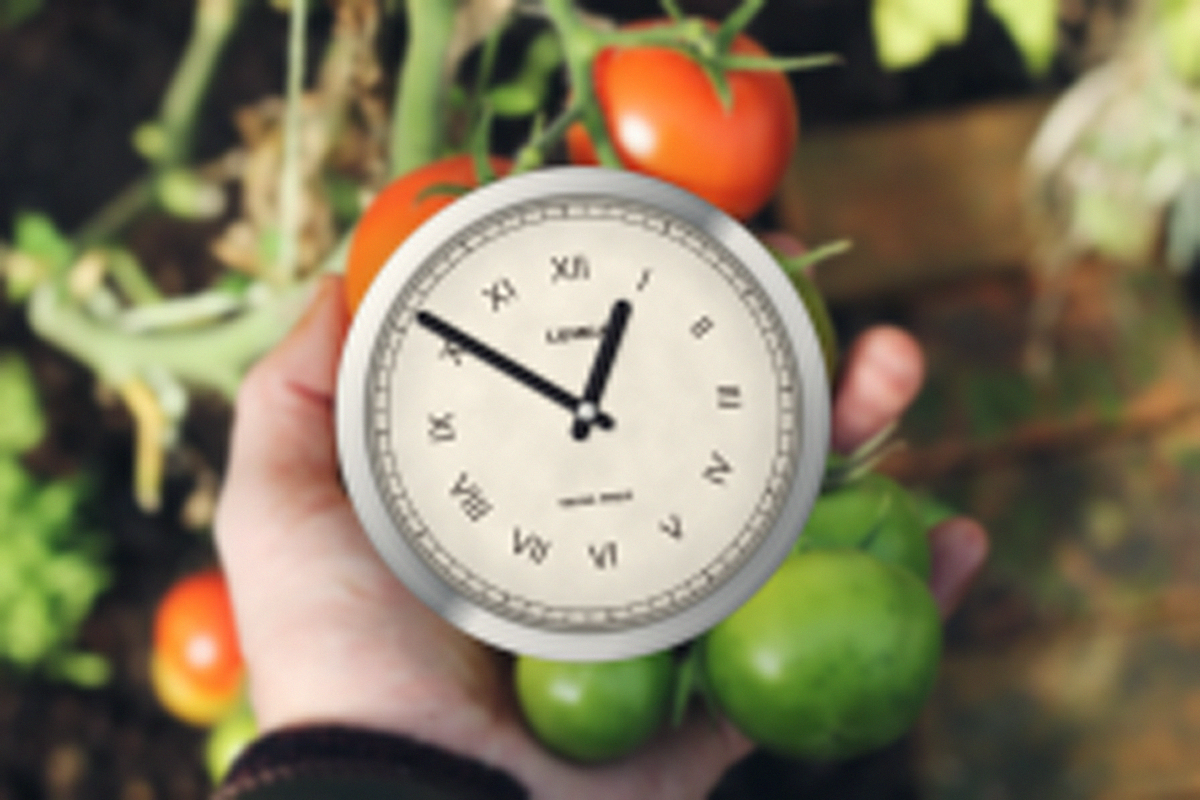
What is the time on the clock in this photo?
12:51
